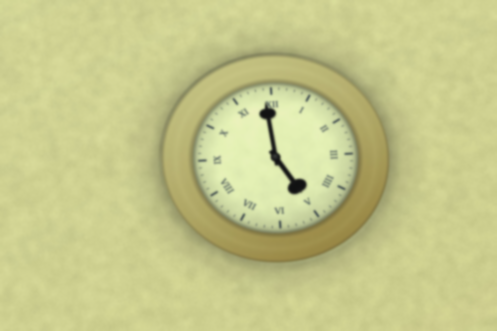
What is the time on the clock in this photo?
4:59
